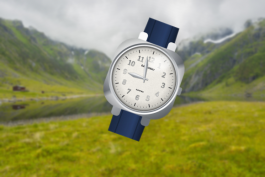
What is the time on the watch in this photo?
8:58
